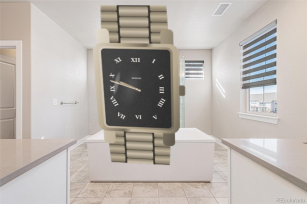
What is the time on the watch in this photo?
9:48
